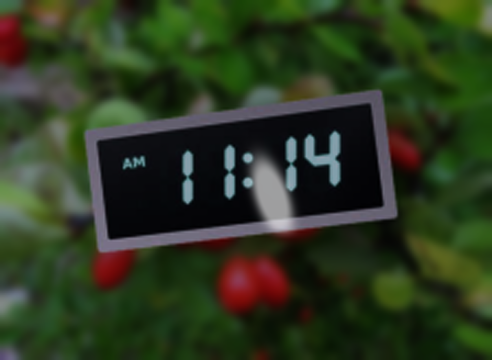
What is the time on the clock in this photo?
11:14
